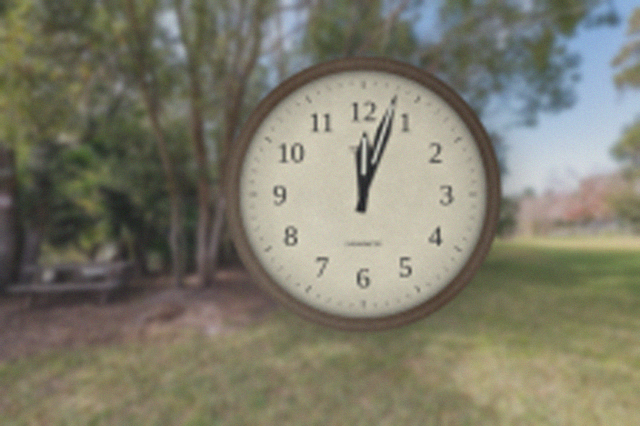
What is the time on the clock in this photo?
12:03
